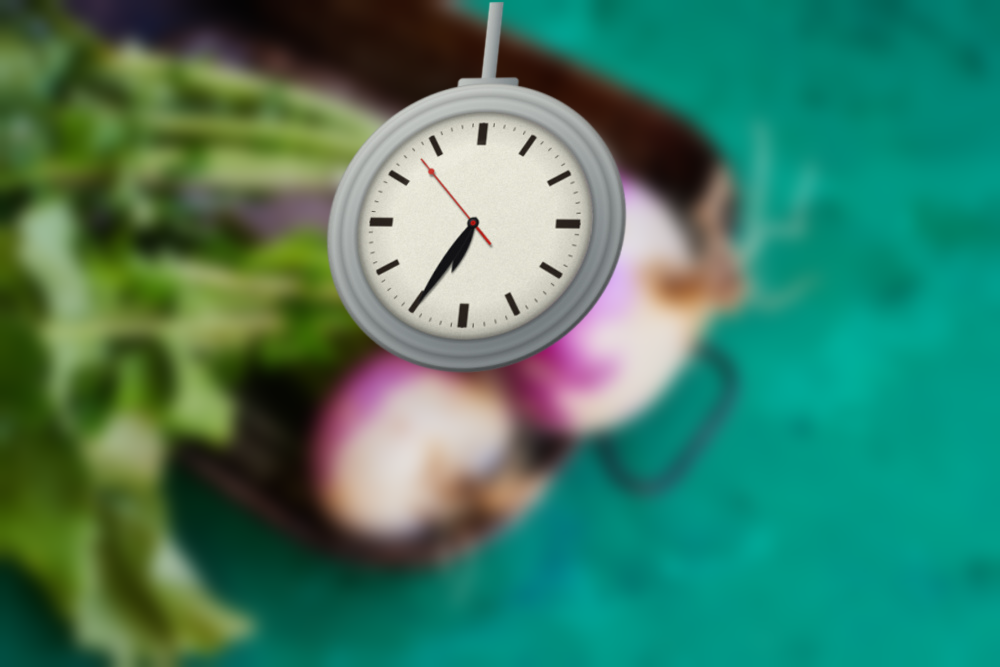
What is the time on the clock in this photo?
6:34:53
